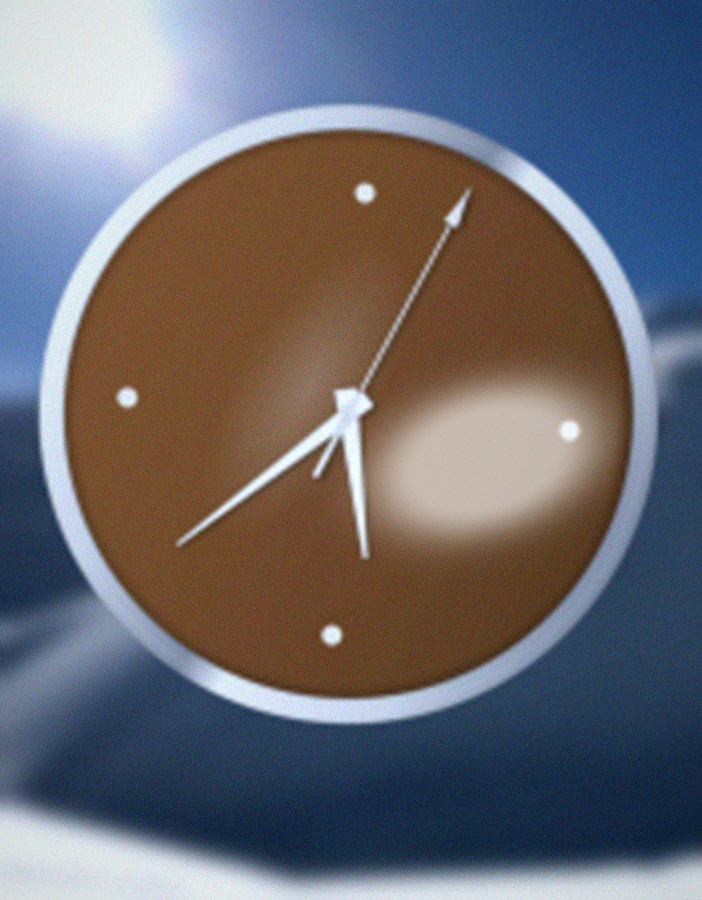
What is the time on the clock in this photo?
5:38:04
